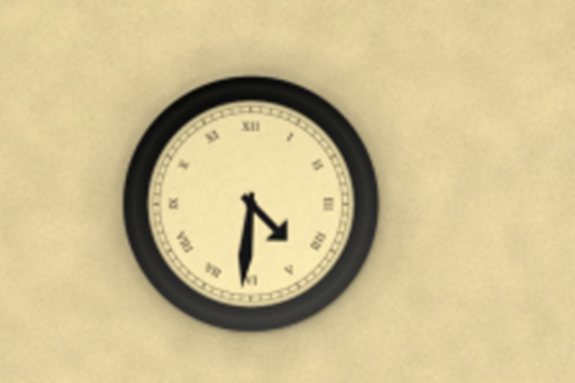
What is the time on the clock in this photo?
4:31
